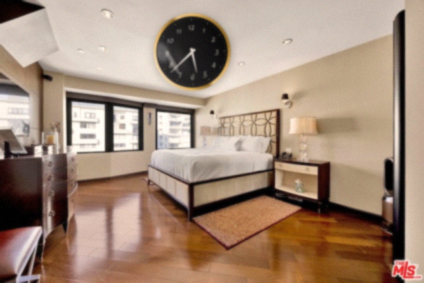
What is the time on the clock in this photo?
5:38
